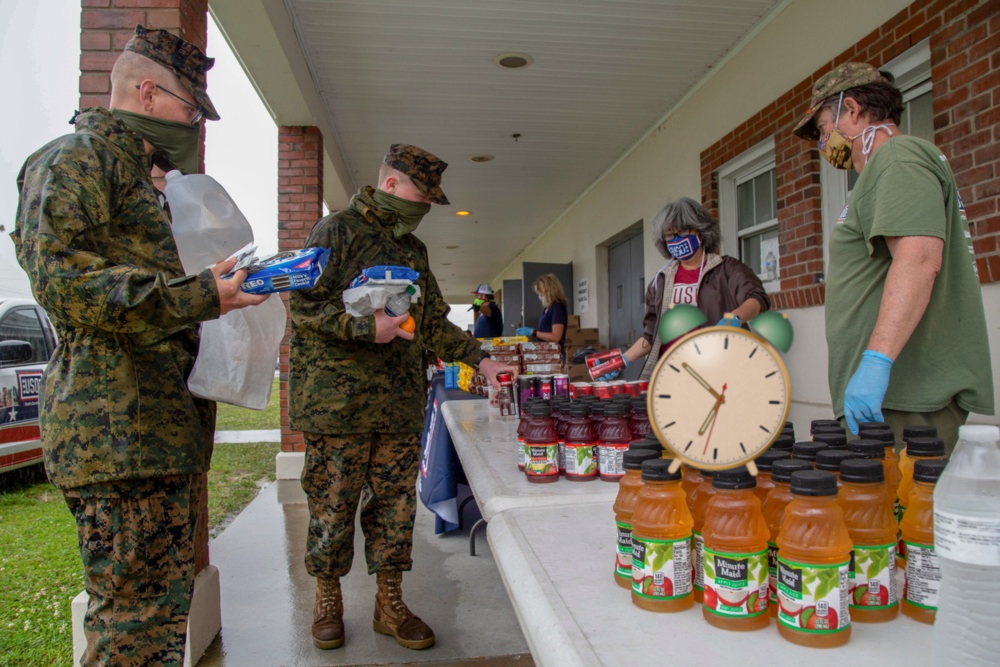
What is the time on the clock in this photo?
6:51:32
